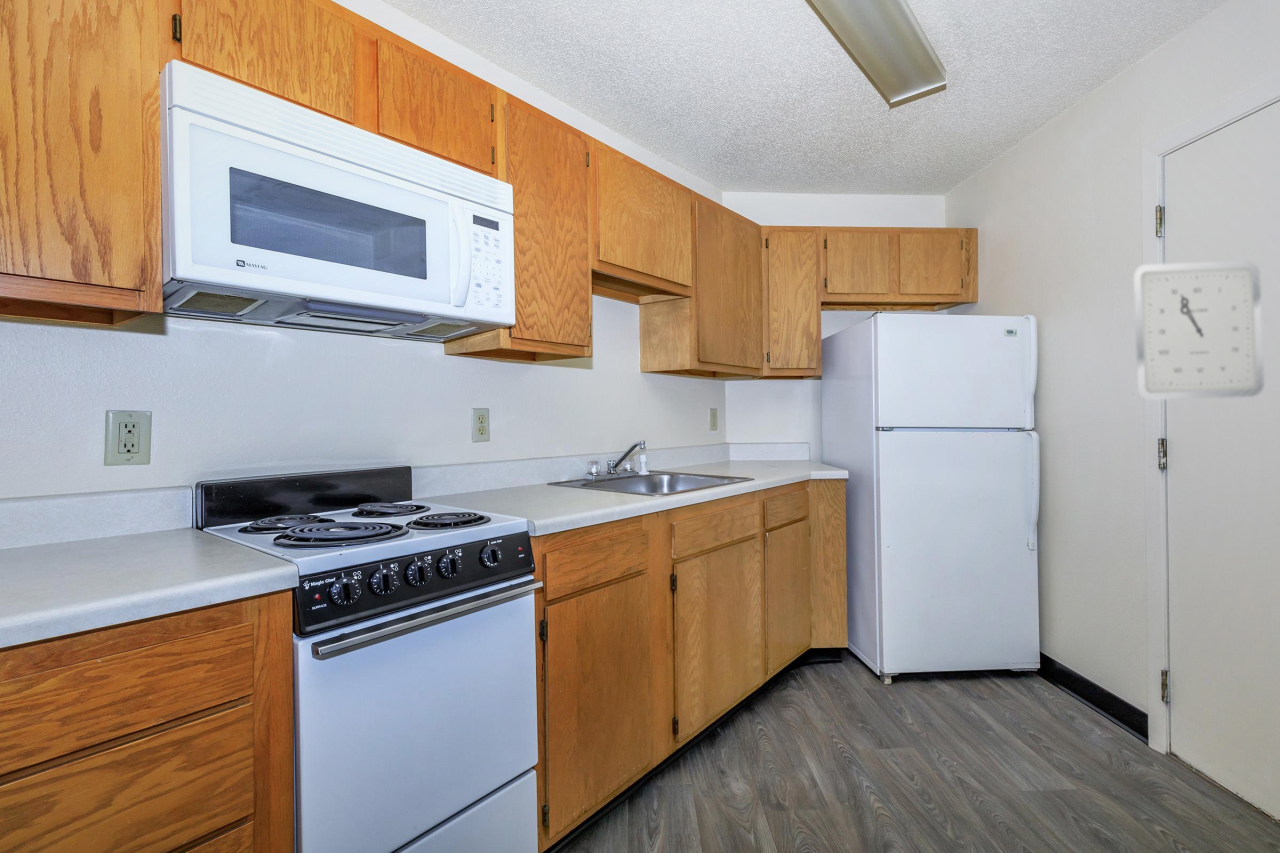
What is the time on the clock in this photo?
10:56
